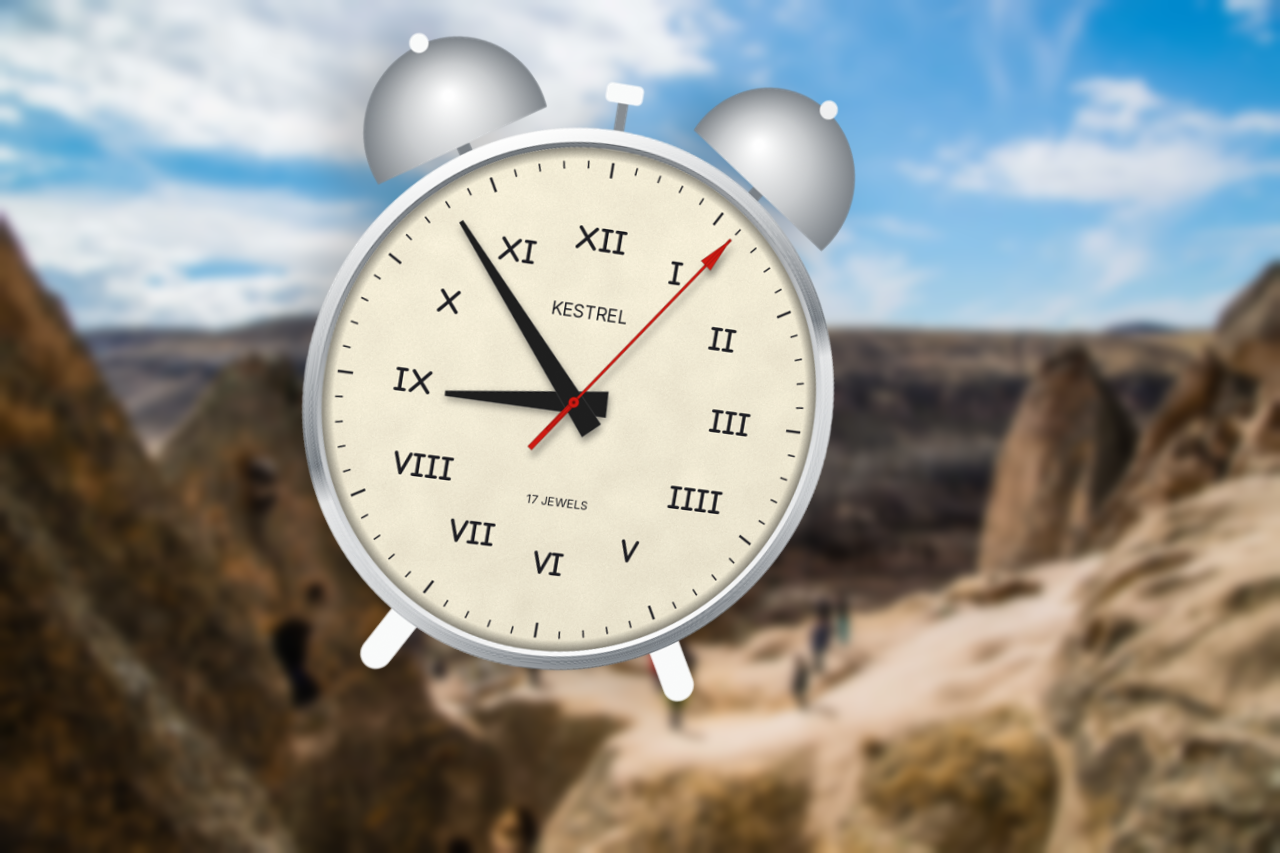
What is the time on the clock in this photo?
8:53:06
